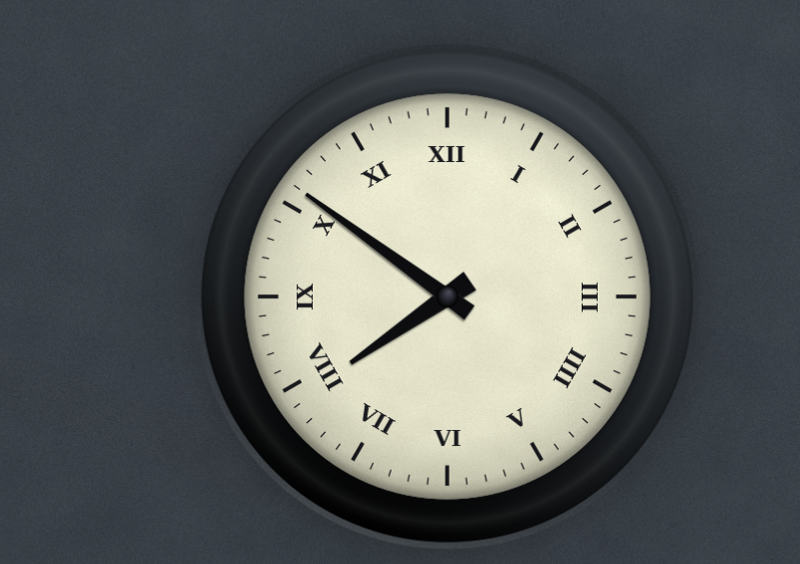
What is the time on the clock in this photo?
7:51
